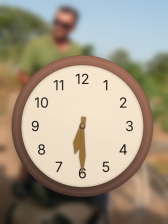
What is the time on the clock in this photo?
6:30
